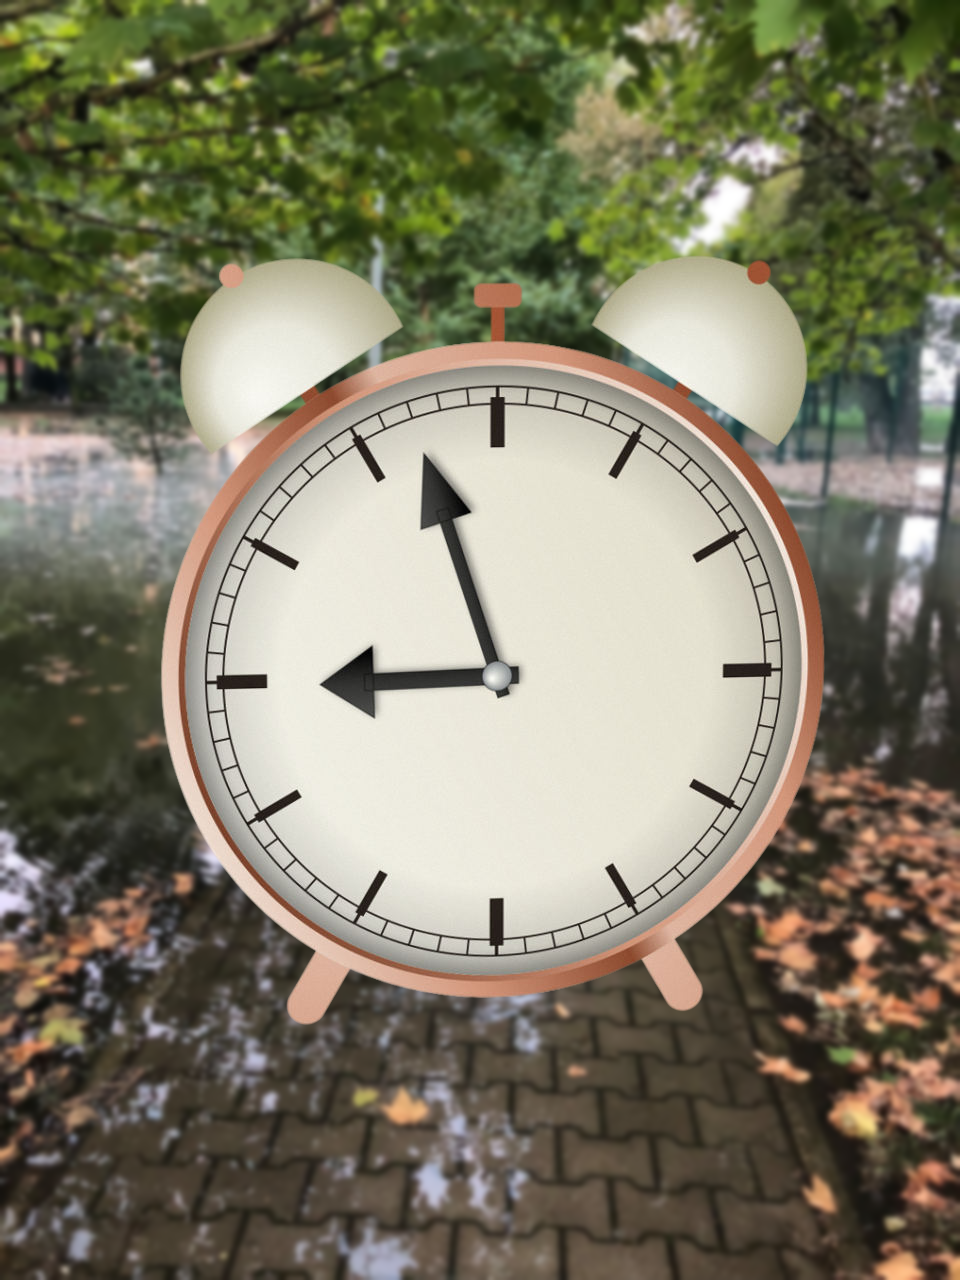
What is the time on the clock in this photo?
8:57
